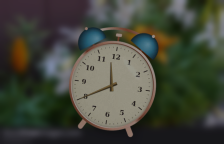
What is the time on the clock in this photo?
11:40
